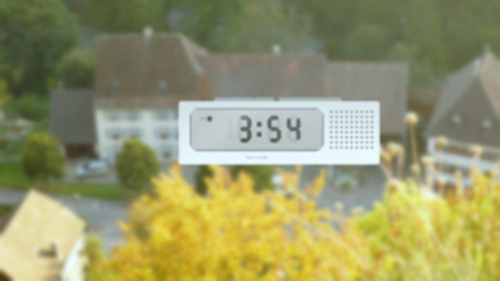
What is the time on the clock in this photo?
3:54
